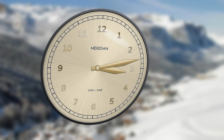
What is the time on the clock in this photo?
3:13
